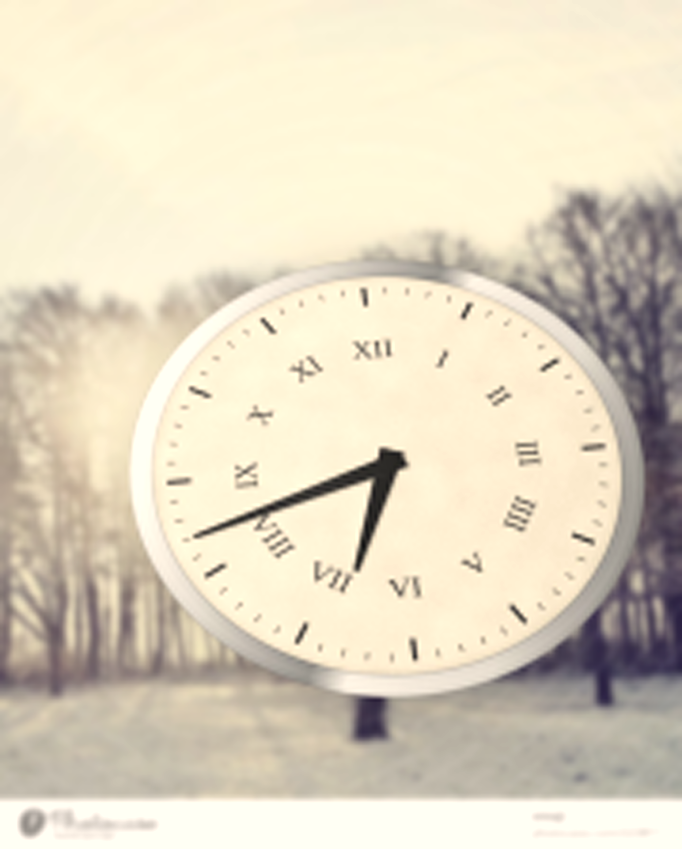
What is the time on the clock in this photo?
6:42
